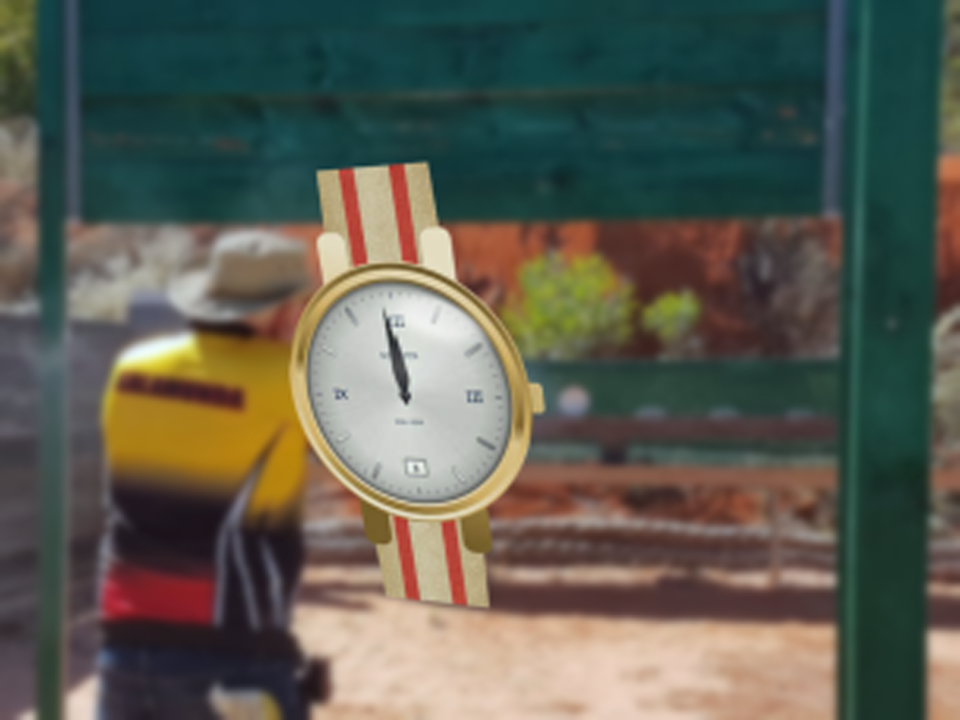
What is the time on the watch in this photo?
11:59
